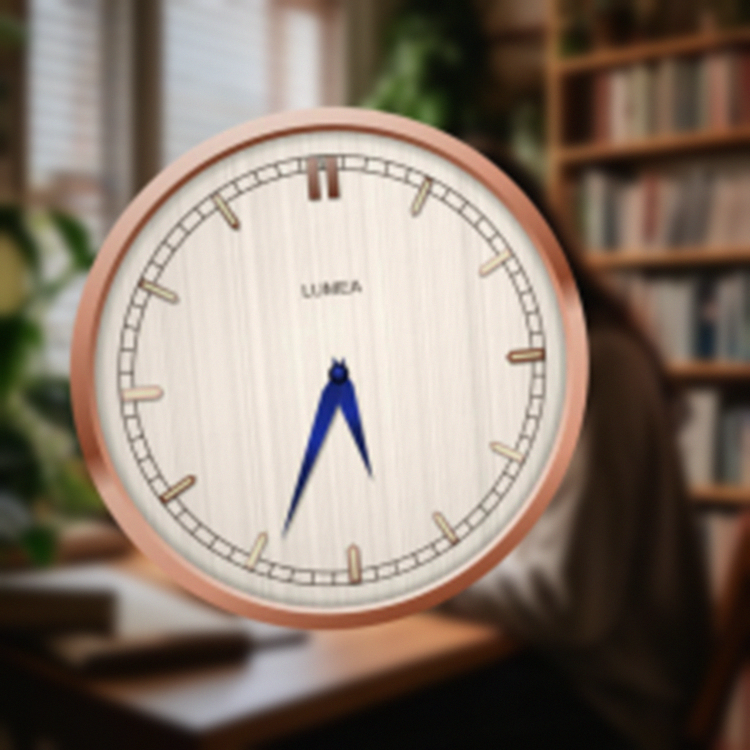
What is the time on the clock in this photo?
5:34
